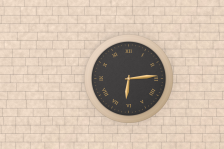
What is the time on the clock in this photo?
6:14
